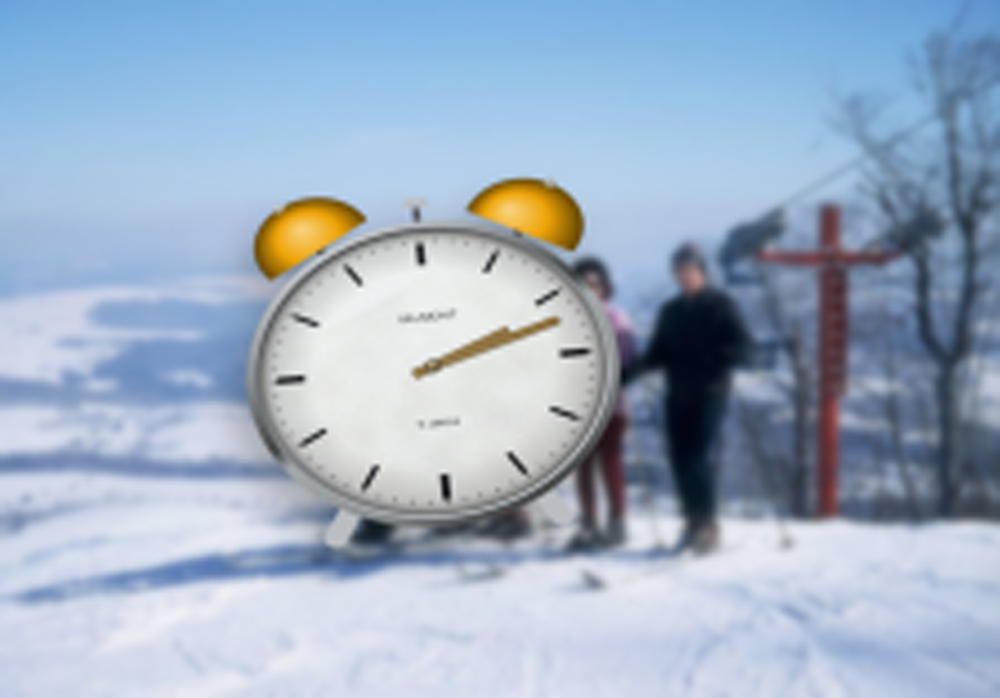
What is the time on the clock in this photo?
2:12
